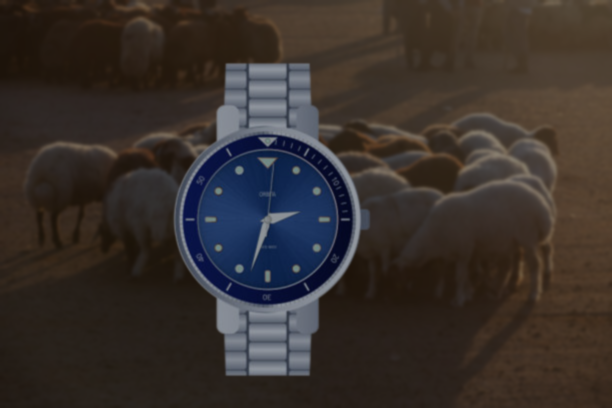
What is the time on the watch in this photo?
2:33:01
